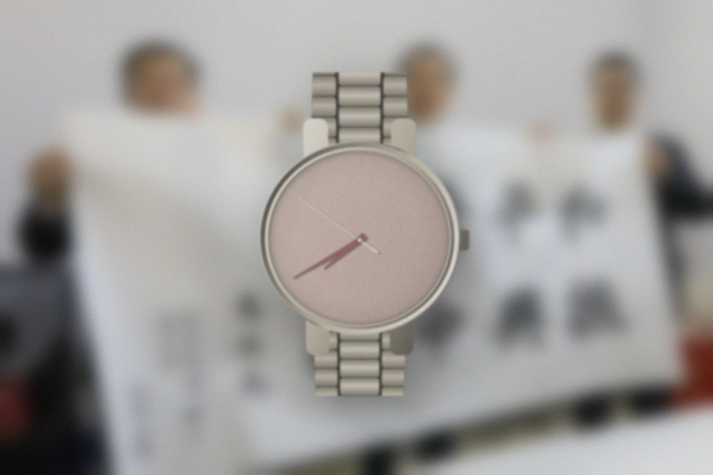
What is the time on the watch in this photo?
7:39:51
